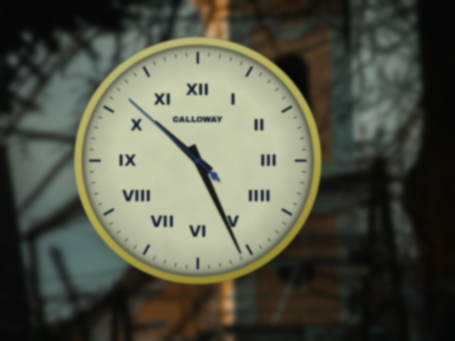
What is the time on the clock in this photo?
10:25:52
